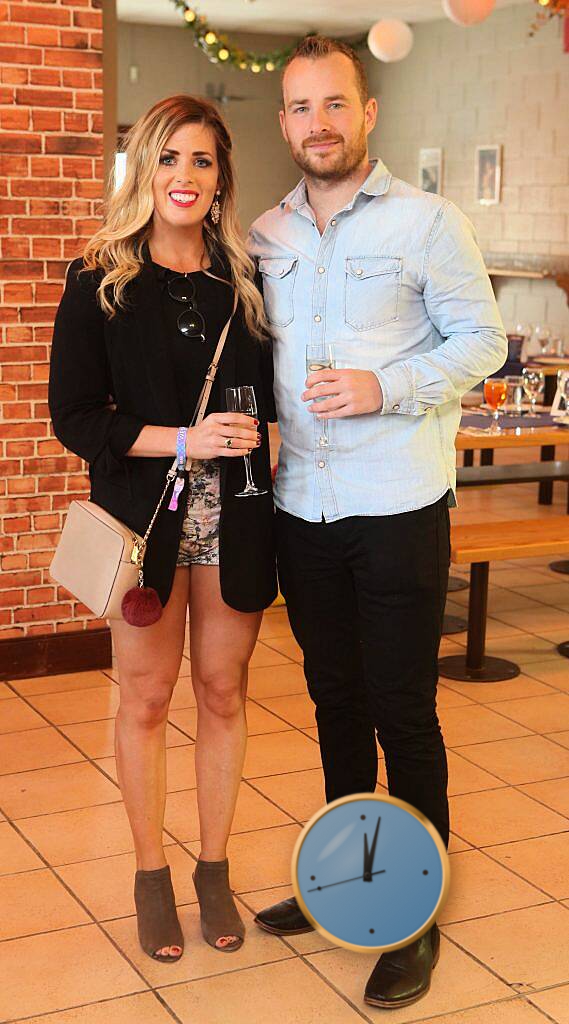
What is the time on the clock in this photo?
12:02:43
